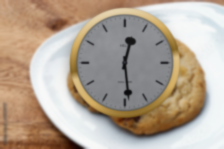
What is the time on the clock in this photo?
12:29
